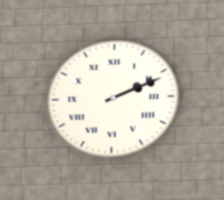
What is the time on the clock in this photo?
2:11
